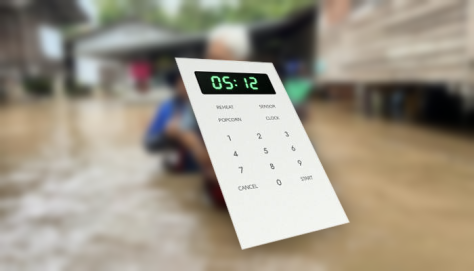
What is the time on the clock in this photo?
5:12
